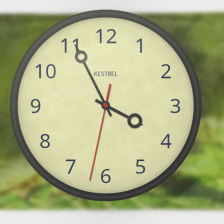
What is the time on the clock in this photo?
3:55:32
